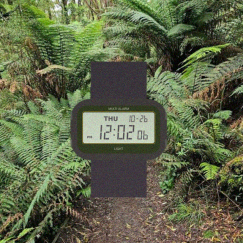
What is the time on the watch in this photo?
12:02:06
